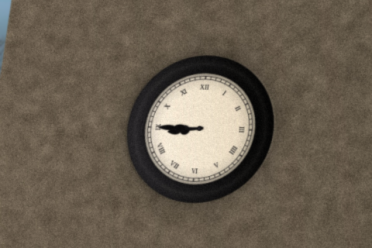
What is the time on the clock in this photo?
8:45
